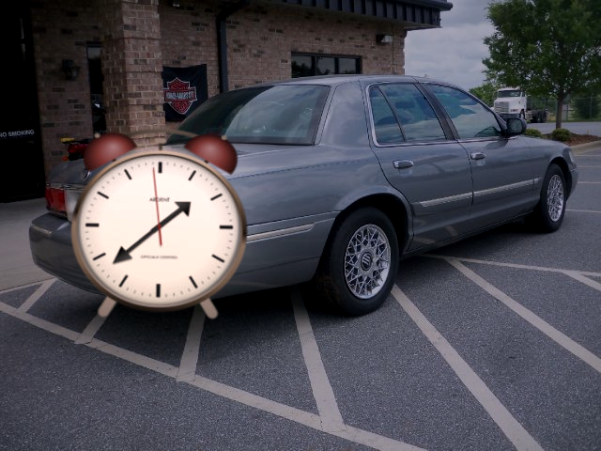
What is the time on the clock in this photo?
1:37:59
